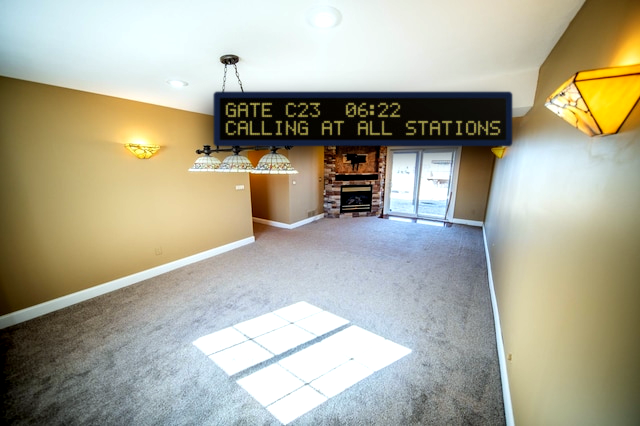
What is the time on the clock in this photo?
6:22
